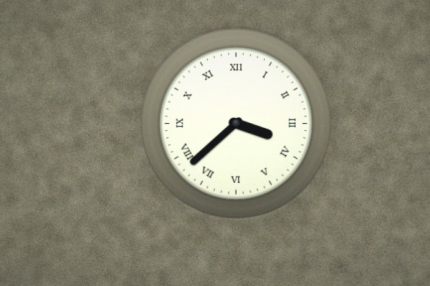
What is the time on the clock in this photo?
3:38
